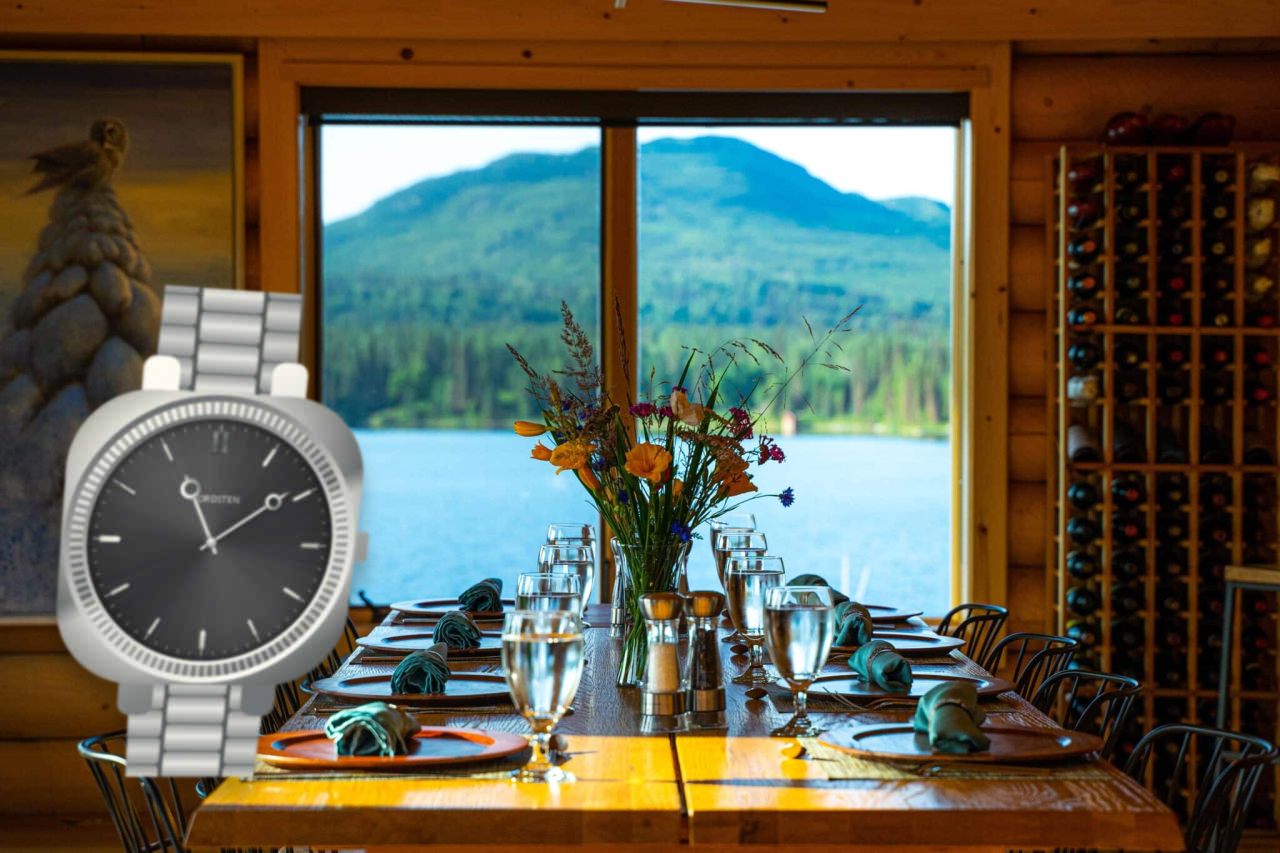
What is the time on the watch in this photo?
11:09
